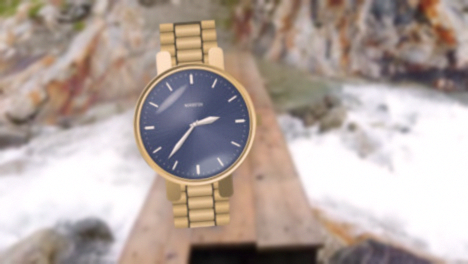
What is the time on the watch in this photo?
2:37
